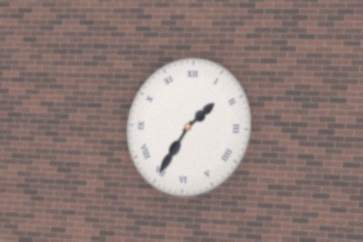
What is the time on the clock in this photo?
1:35
